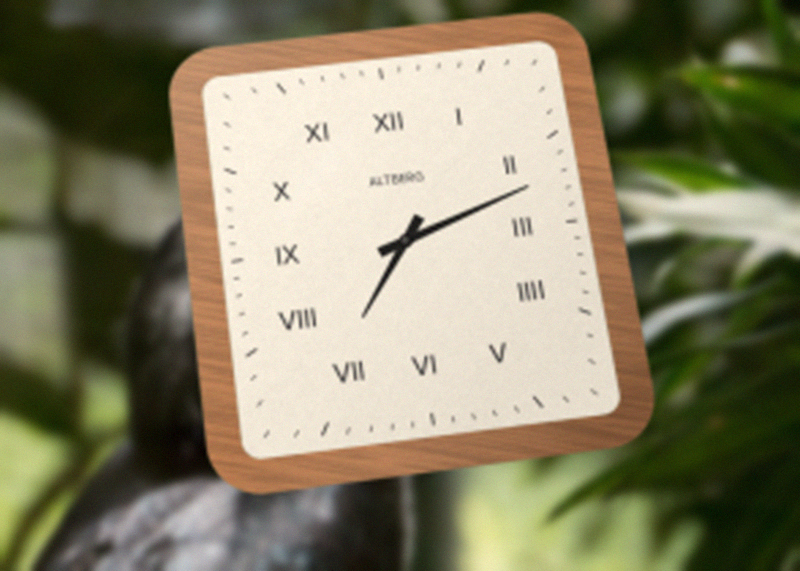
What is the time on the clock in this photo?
7:12
